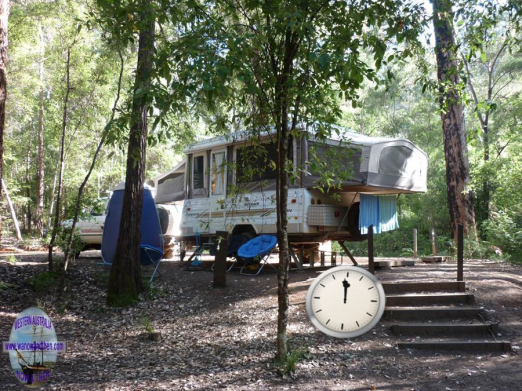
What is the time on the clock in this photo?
11:59
